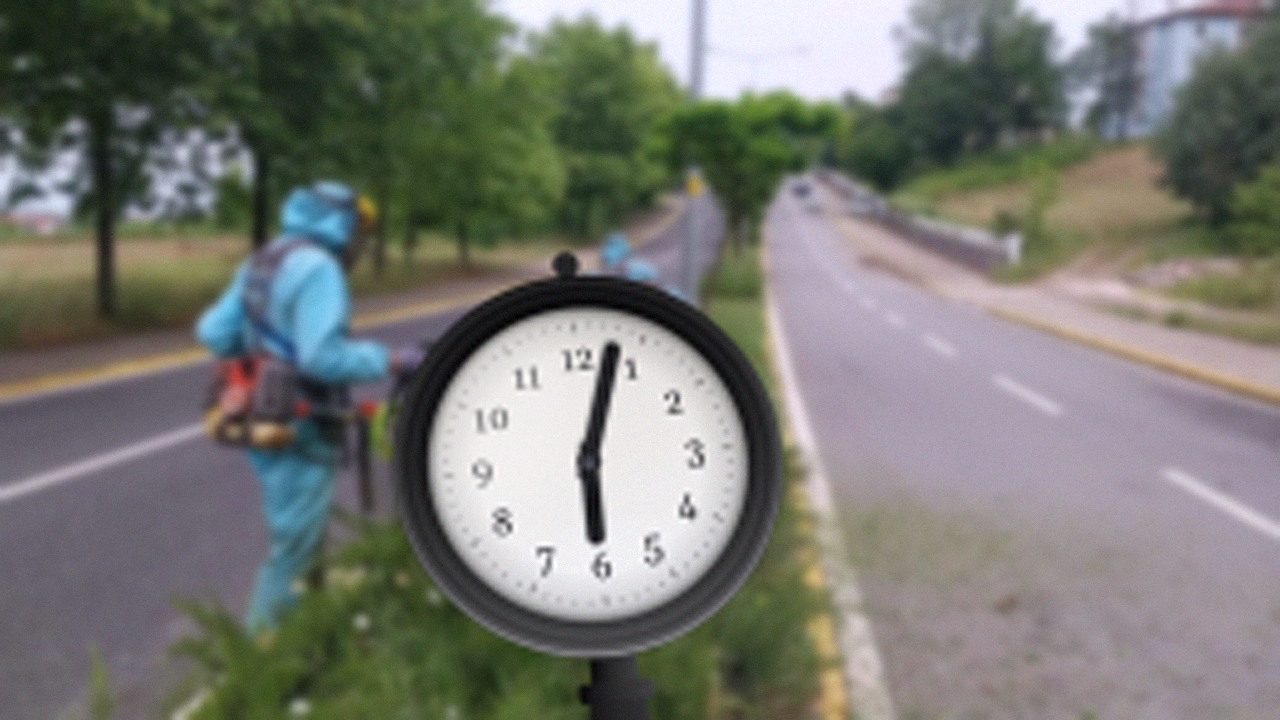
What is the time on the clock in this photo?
6:03
